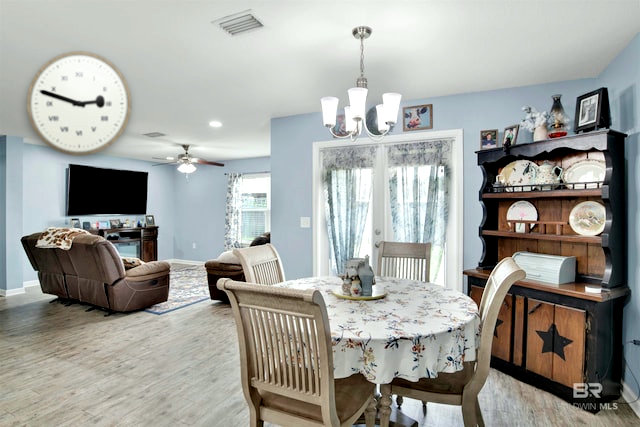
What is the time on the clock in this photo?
2:48
